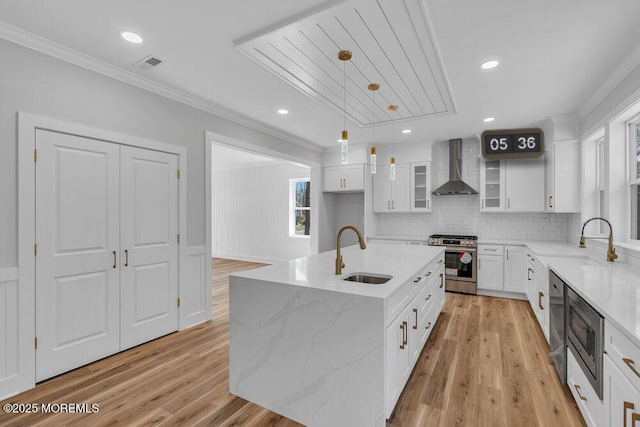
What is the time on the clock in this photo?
5:36
